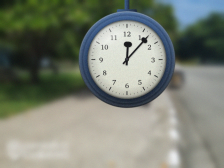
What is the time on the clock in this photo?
12:07
